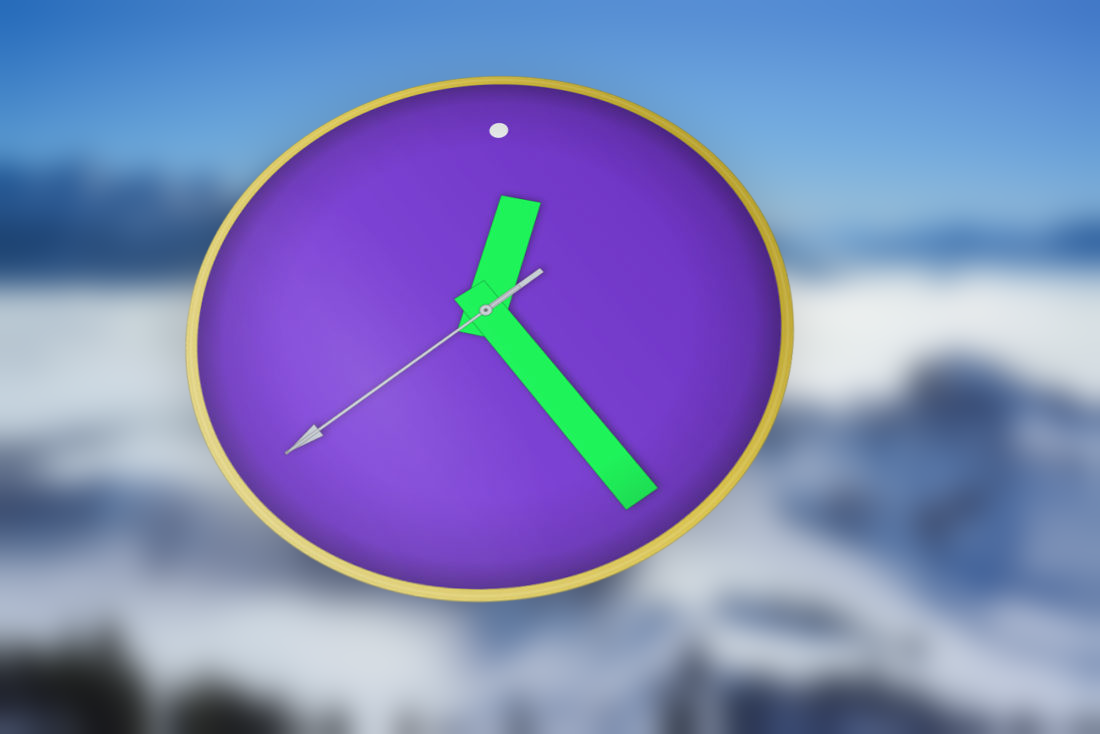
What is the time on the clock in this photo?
12:23:38
